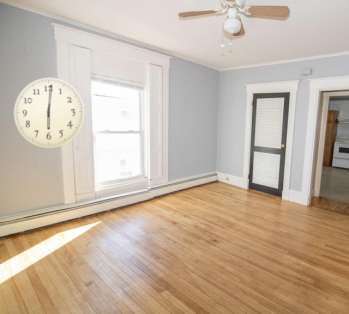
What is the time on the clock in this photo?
6:01
